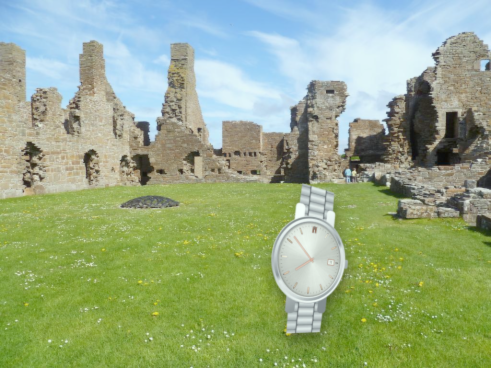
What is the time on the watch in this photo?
7:52
